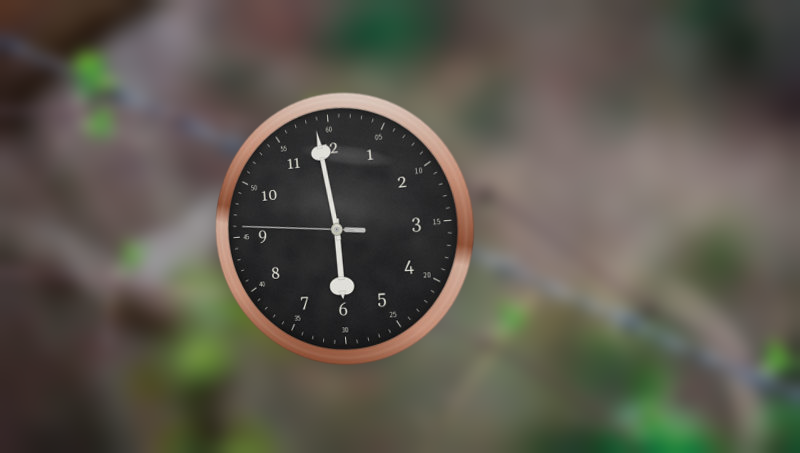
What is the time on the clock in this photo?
5:58:46
